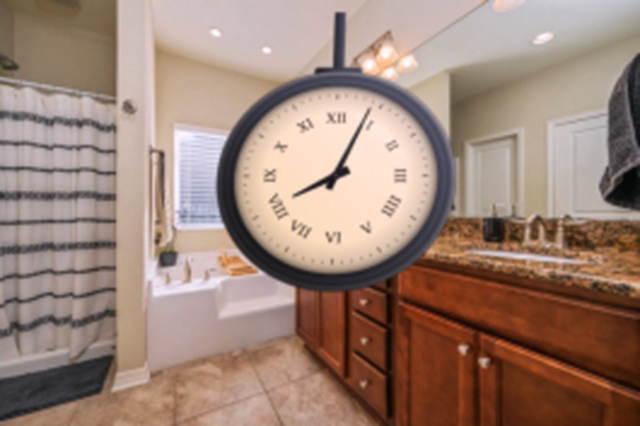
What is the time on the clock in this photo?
8:04
